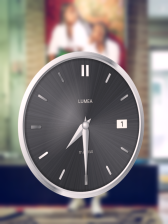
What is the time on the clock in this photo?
7:30
